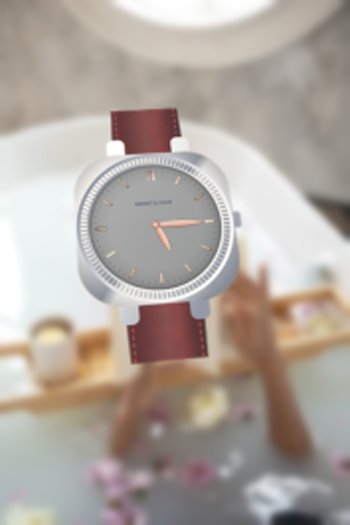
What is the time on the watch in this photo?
5:15
